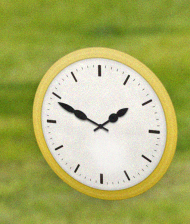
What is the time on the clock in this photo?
1:49
